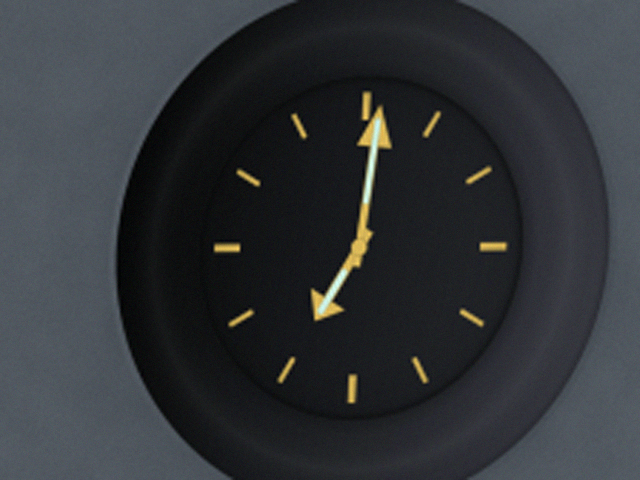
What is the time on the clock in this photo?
7:01
